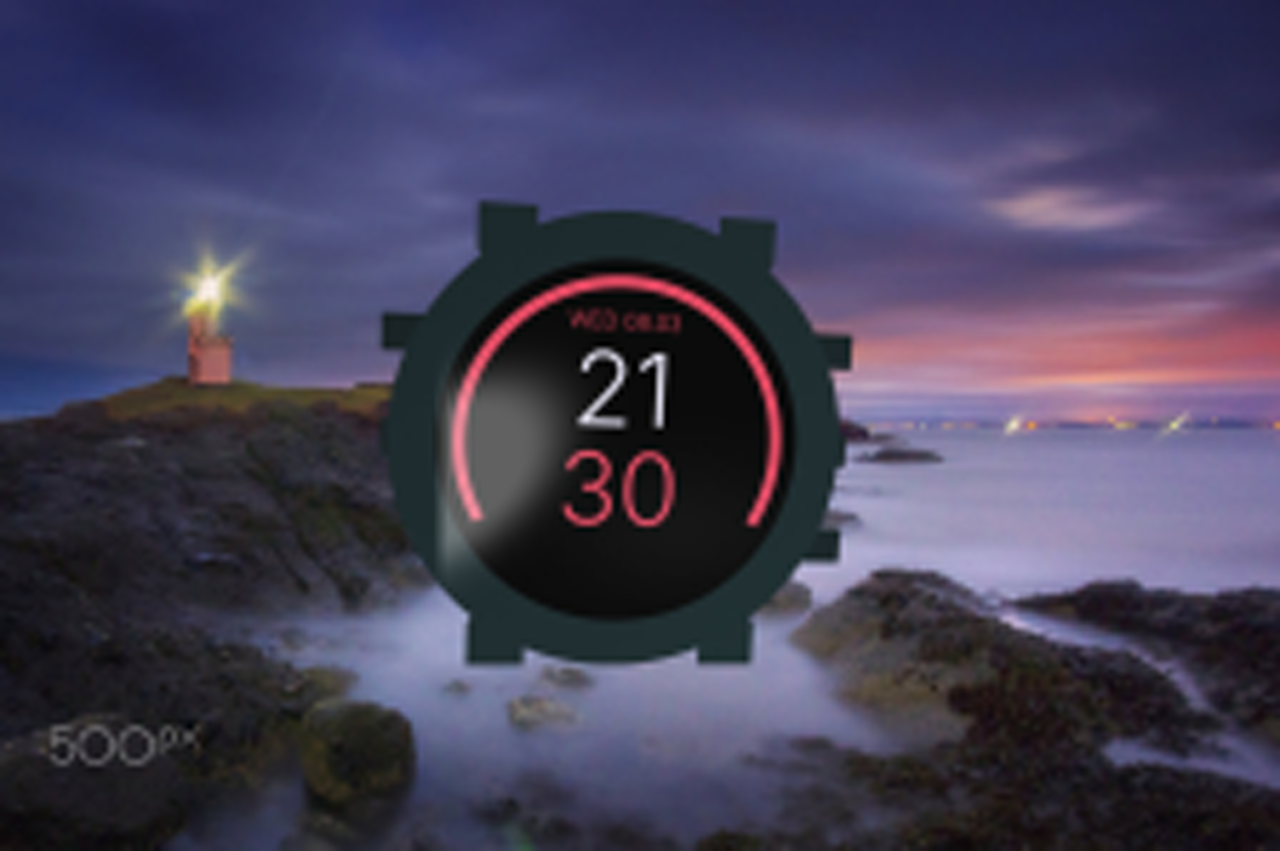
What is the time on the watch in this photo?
21:30
